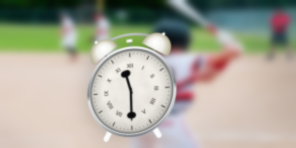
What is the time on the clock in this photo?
11:30
